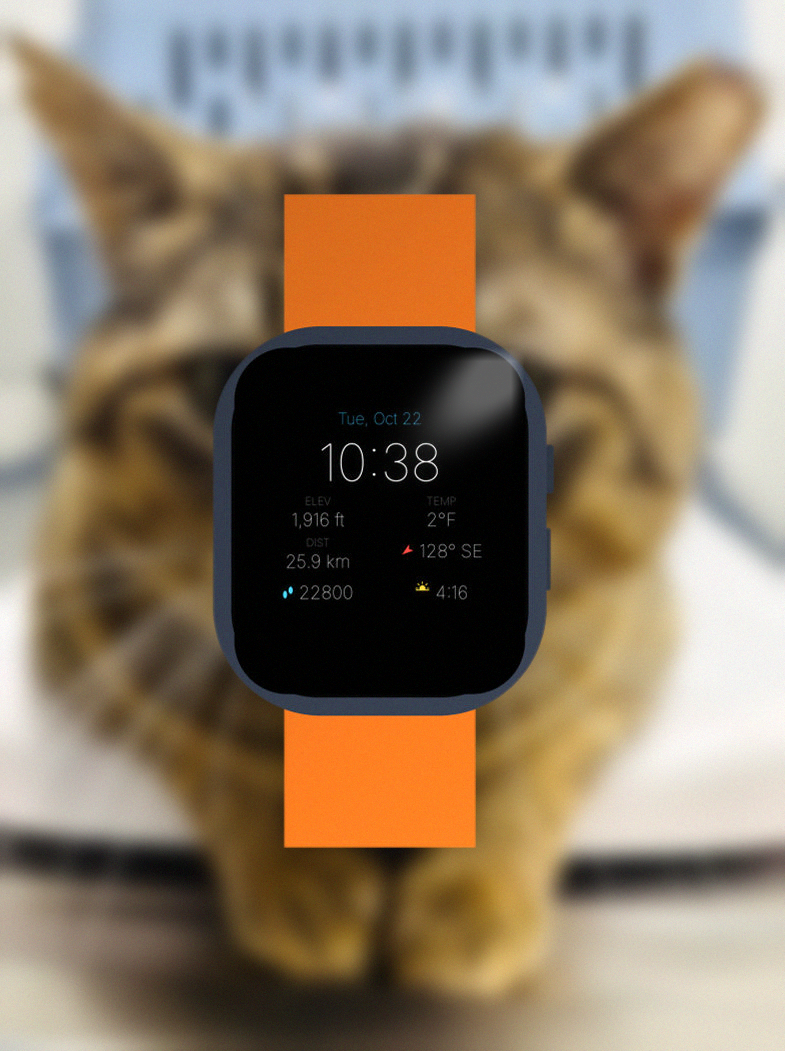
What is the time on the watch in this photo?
10:38
